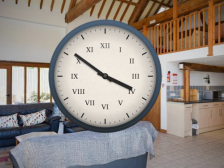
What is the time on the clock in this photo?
3:51
